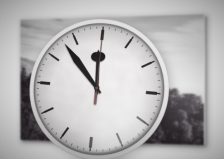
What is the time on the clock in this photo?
11:53:00
